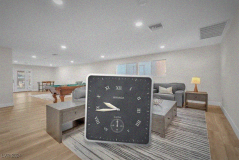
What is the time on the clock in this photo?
9:44
